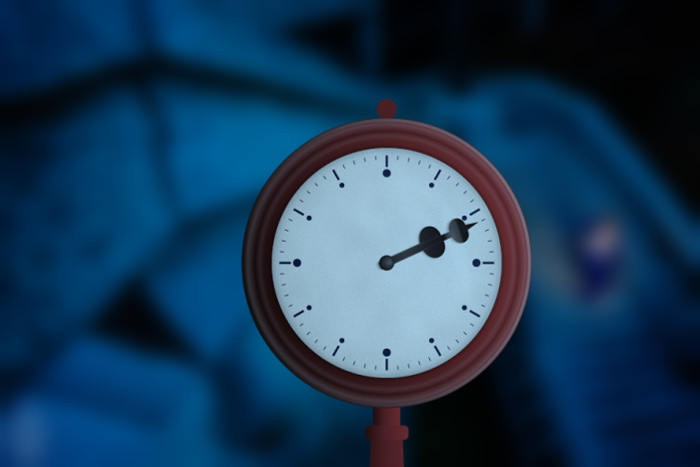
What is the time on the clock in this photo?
2:11
